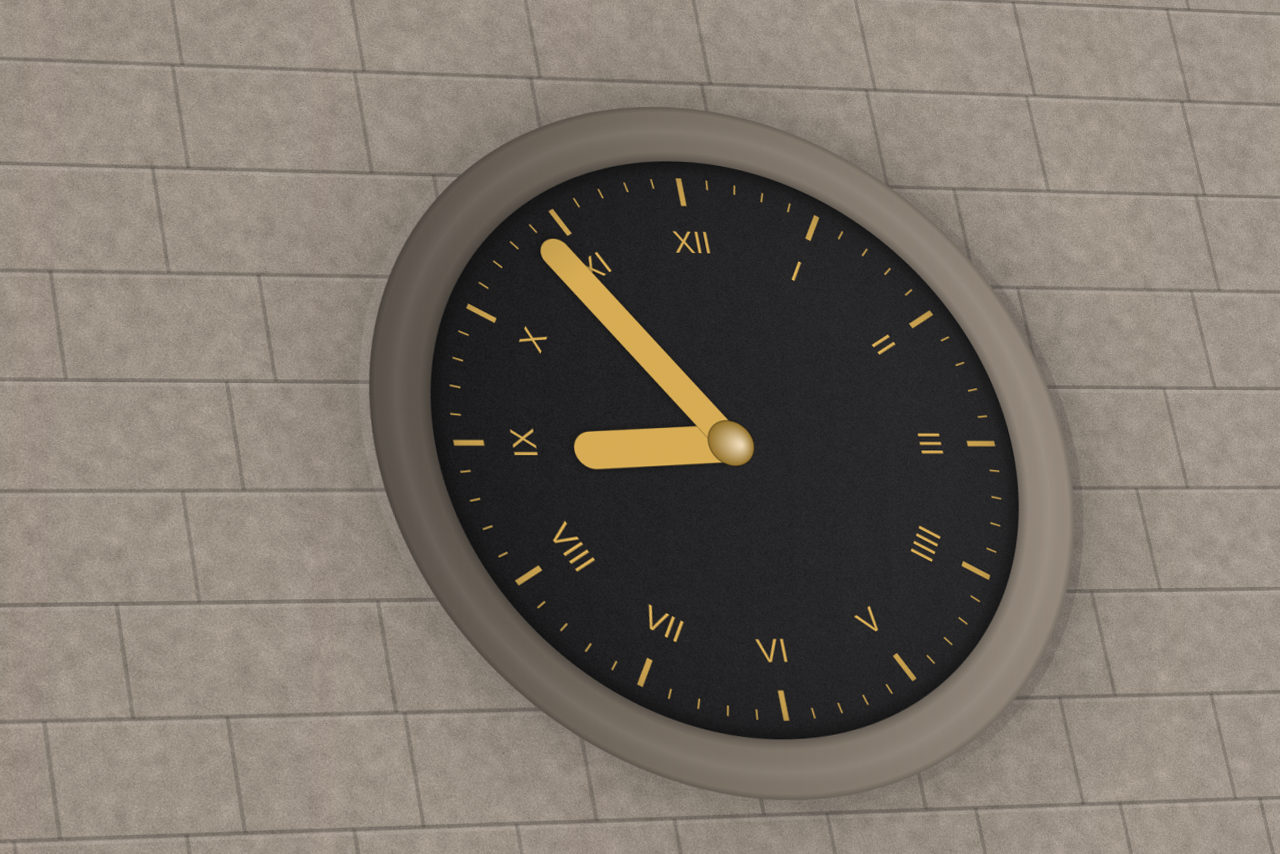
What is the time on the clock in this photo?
8:54
